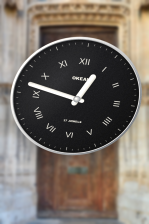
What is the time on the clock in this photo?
12:47
